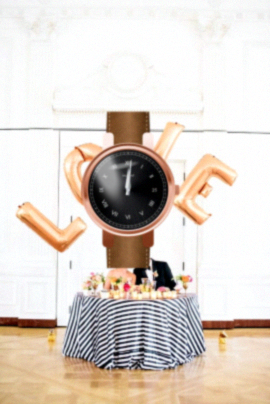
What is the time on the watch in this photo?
12:01
